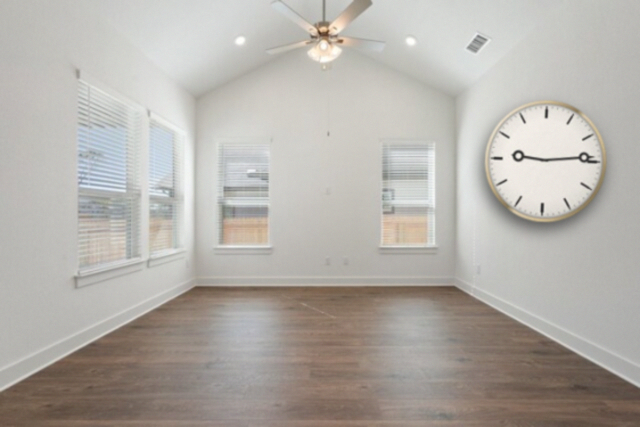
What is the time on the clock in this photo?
9:14
